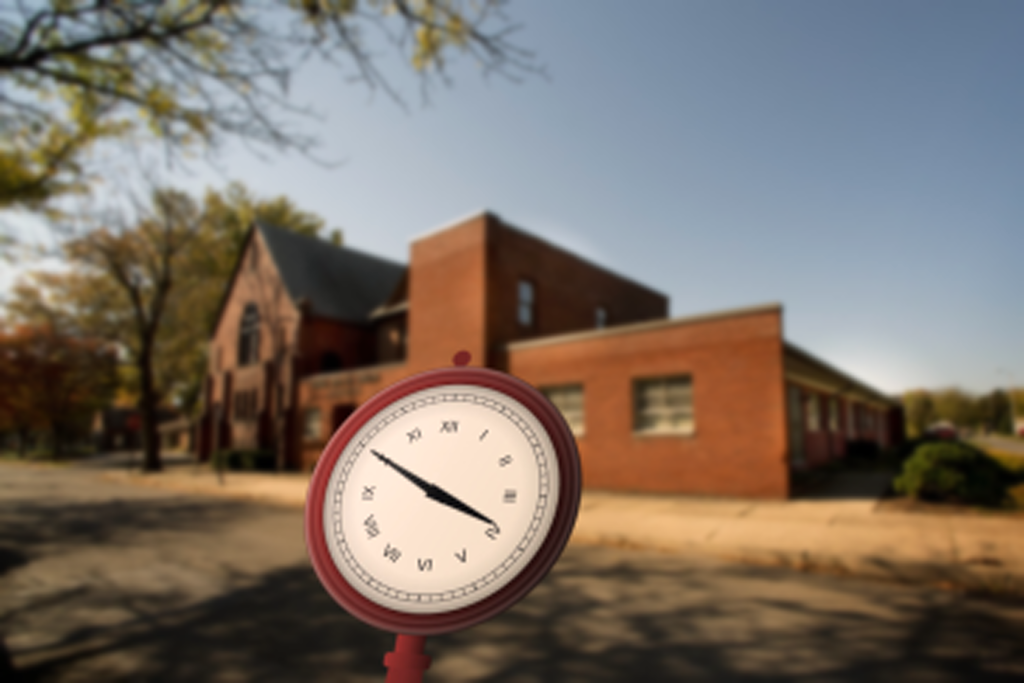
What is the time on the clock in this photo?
3:50
